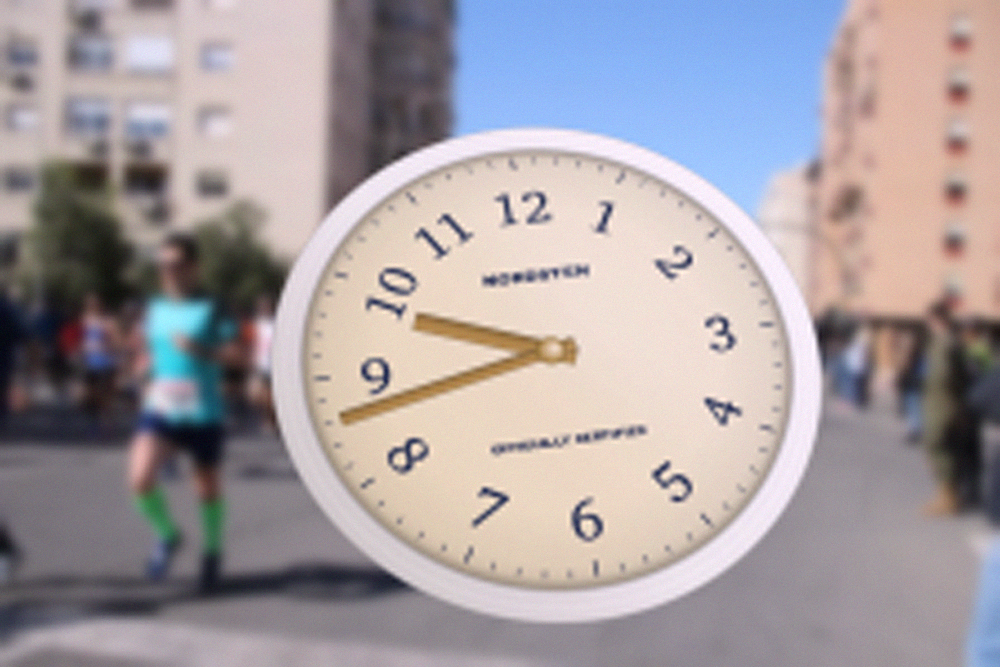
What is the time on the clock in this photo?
9:43
